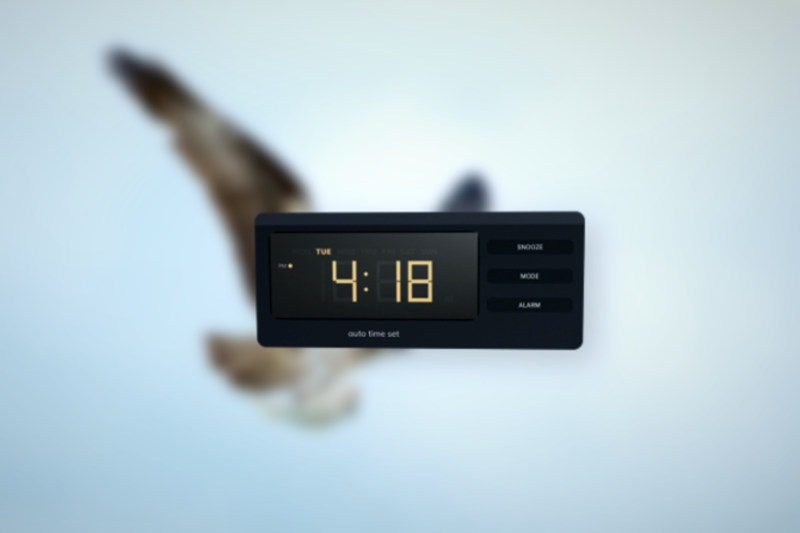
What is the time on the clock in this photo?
4:18
